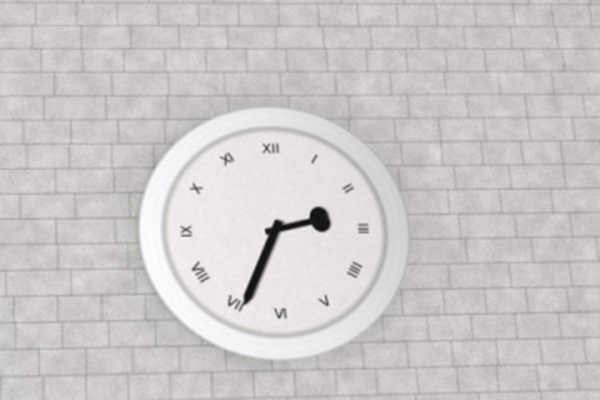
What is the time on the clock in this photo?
2:34
